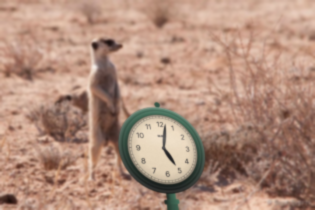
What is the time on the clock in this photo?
5:02
